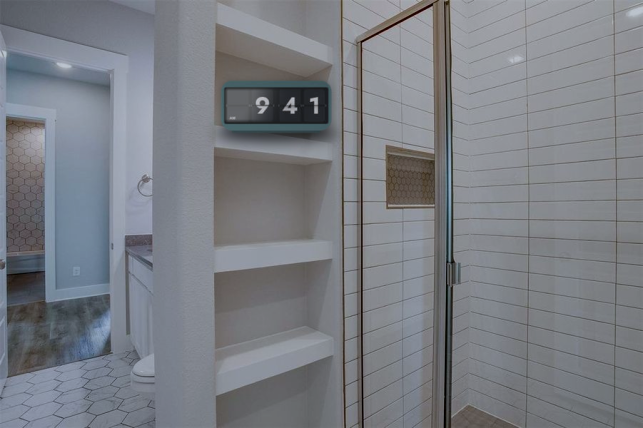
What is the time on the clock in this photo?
9:41
